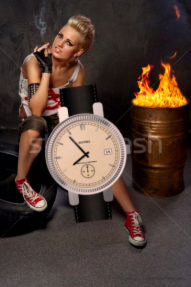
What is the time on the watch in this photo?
7:54
